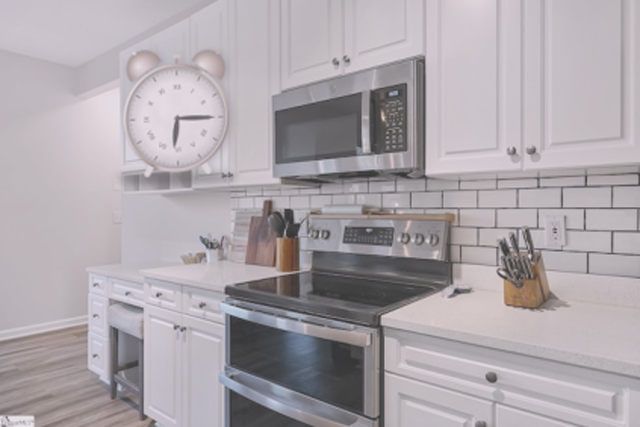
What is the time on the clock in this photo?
6:15
